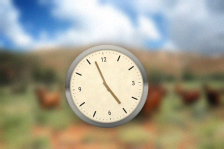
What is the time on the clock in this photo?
4:57
